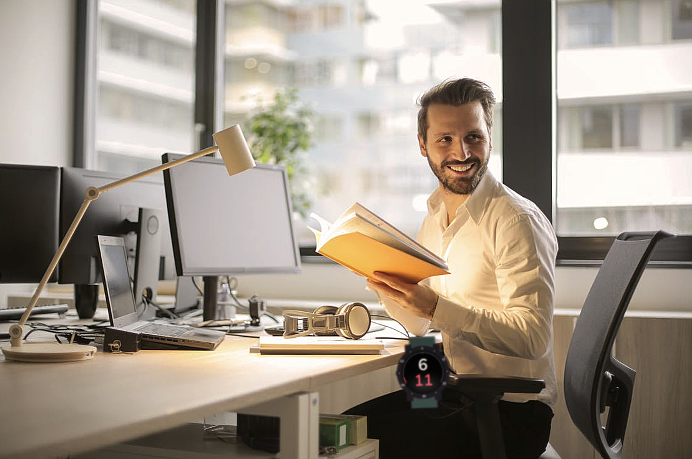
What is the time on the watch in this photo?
6:11
